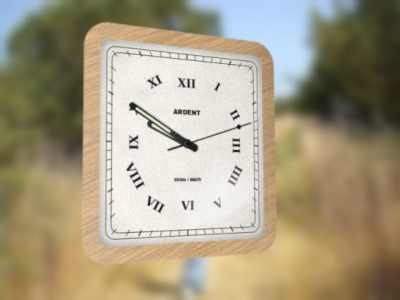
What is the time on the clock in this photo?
9:50:12
